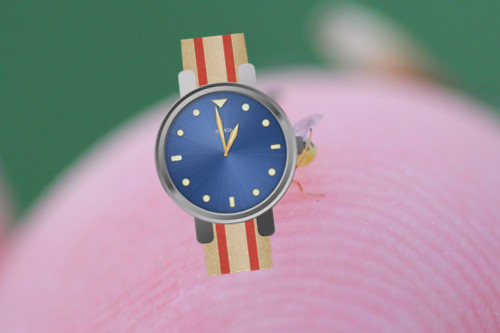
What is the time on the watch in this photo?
12:59
